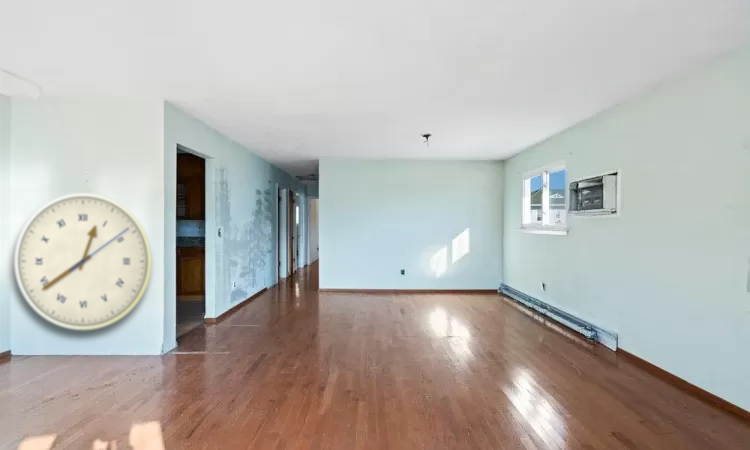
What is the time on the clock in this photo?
12:39:09
